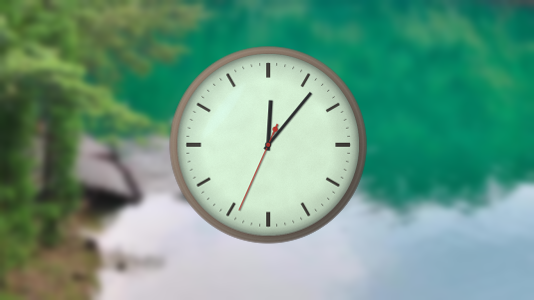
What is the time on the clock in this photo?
12:06:34
